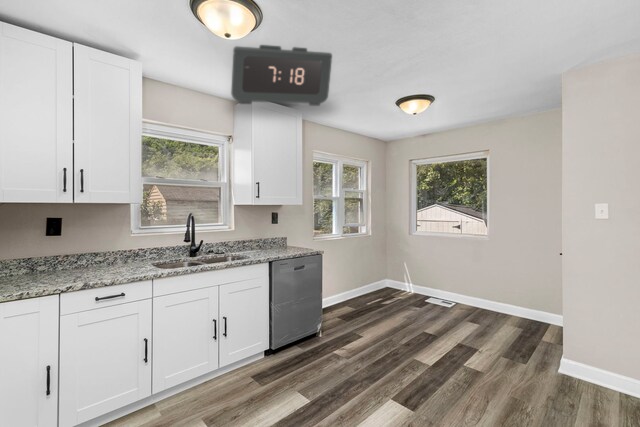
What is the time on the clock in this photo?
7:18
